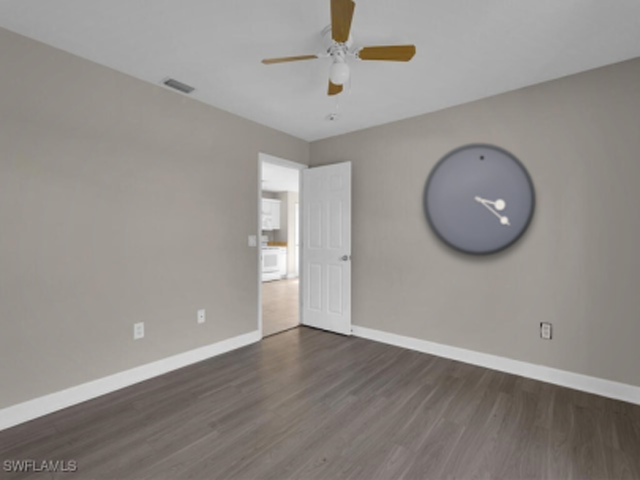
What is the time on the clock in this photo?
3:21
